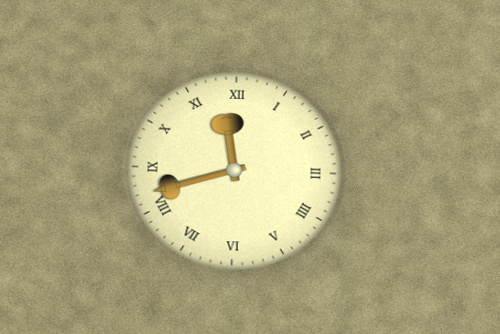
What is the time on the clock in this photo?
11:42
